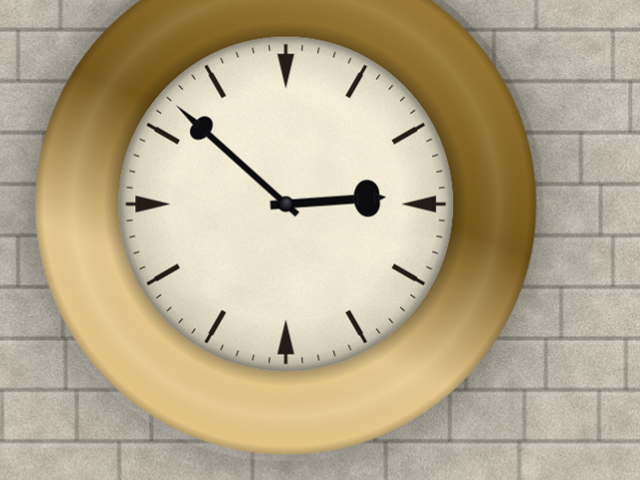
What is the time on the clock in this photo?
2:52
